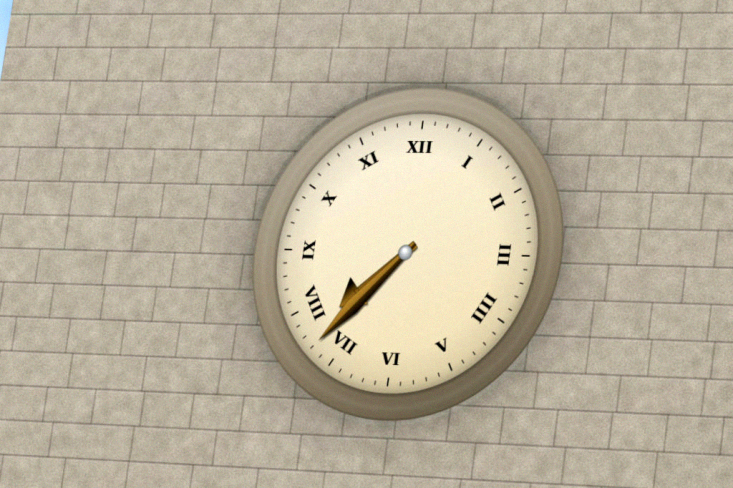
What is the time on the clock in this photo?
7:37
